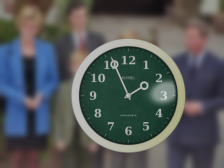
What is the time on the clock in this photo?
1:56
